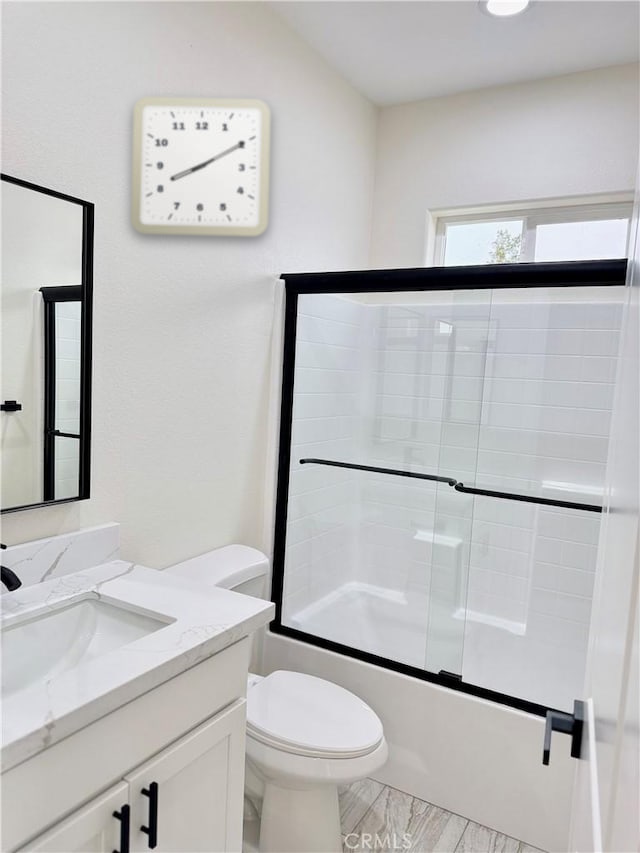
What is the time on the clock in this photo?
8:10
